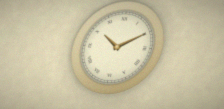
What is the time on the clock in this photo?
10:10
